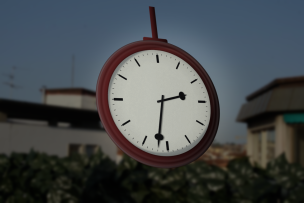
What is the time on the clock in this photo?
2:32
